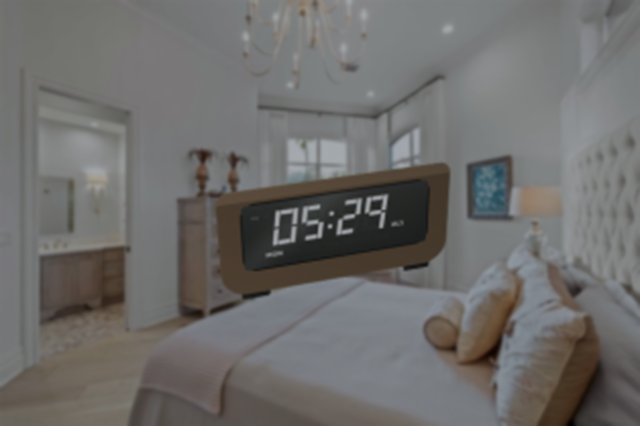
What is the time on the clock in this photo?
5:29
